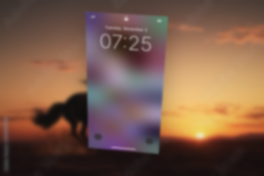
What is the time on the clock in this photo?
7:25
